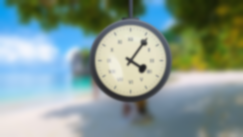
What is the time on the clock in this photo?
4:06
